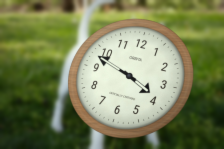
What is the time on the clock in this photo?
3:48
